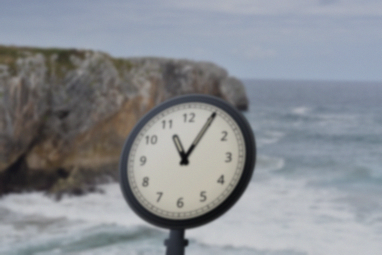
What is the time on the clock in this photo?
11:05
